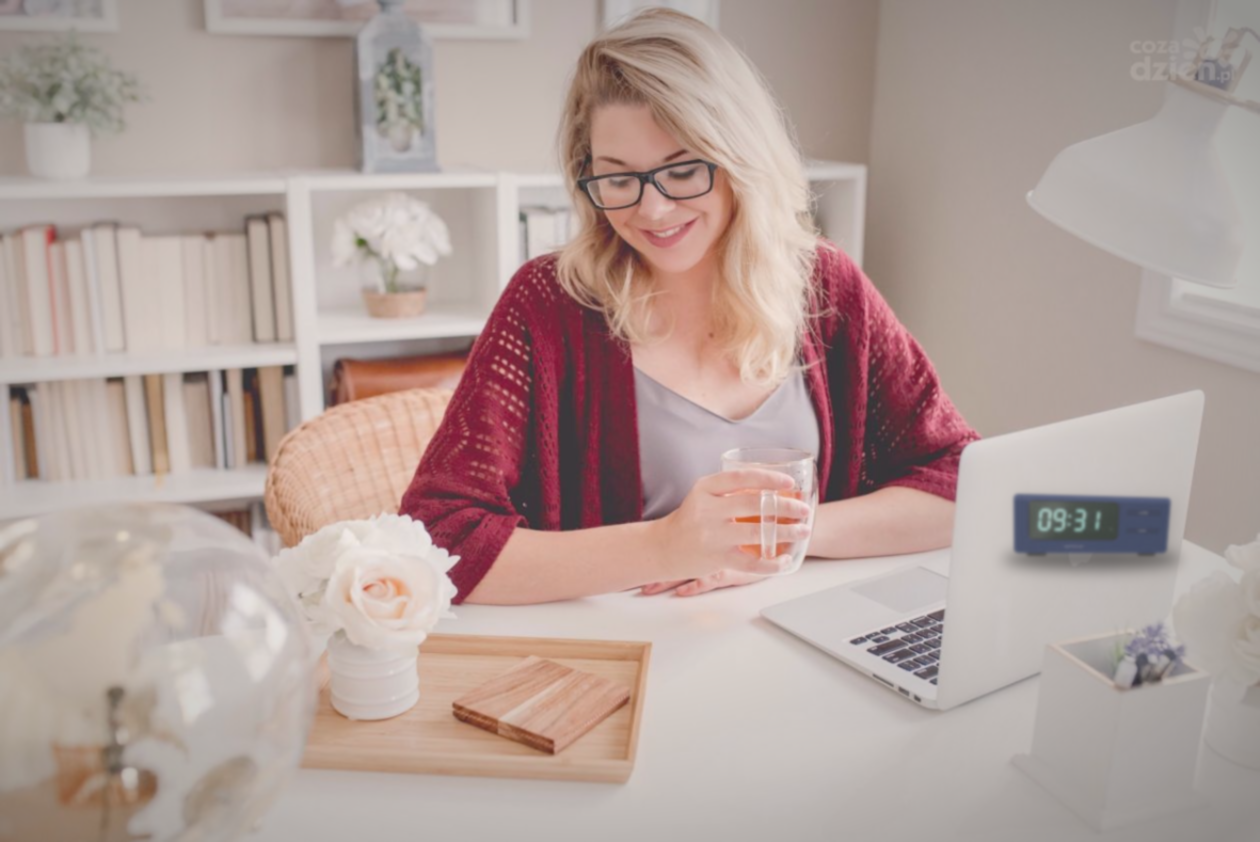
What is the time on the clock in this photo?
9:31
